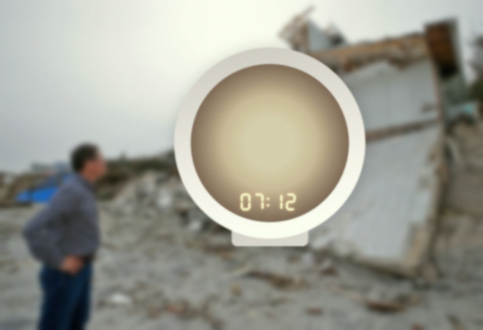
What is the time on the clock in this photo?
7:12
